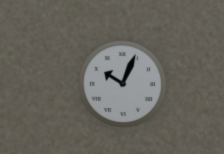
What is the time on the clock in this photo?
10:04
